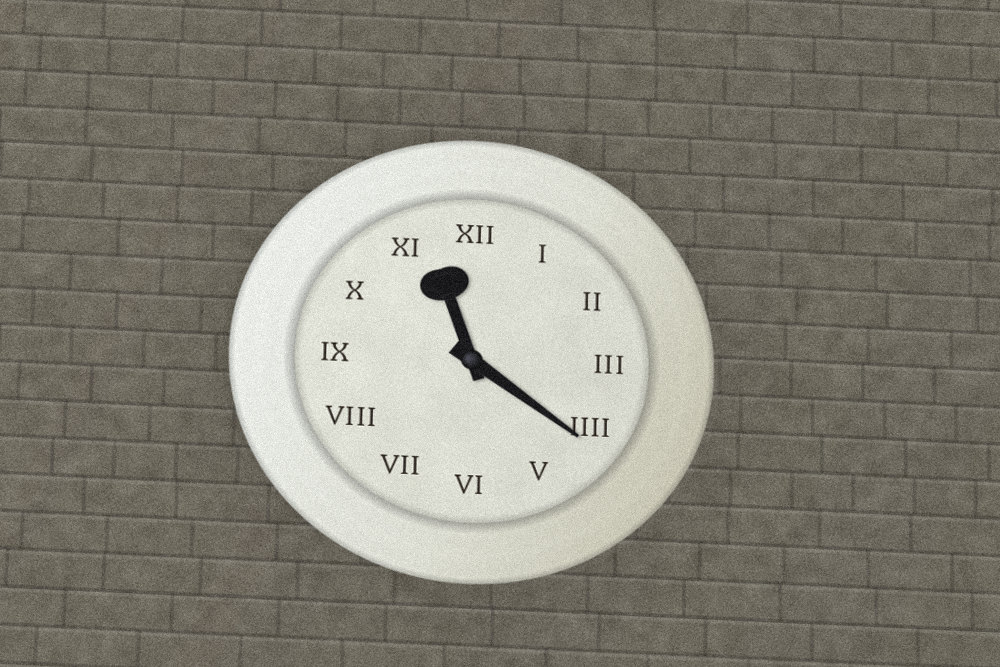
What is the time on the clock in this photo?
11:21
